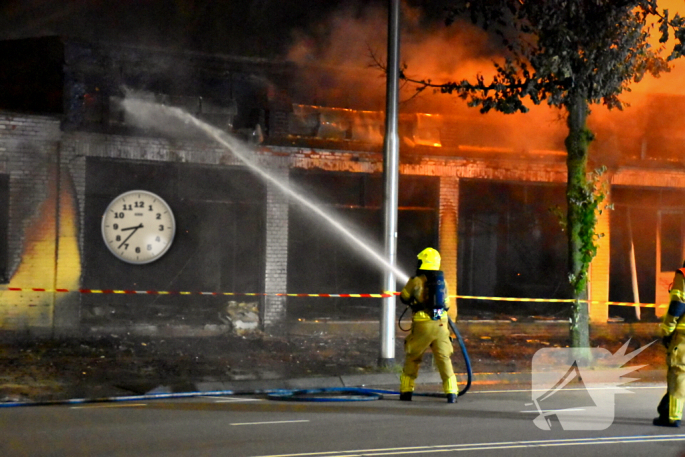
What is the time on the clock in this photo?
8:37
